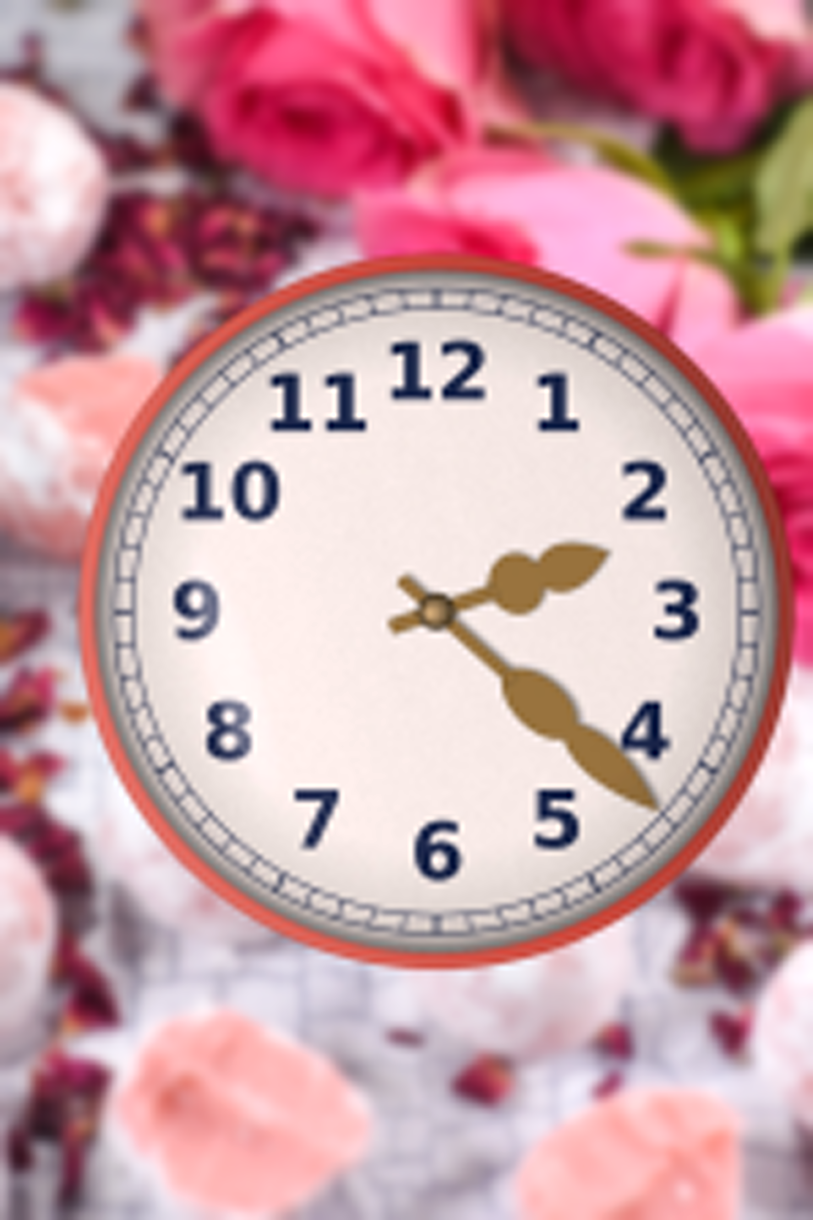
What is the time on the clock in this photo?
2:22
